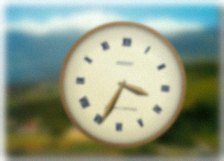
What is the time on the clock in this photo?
3:34
